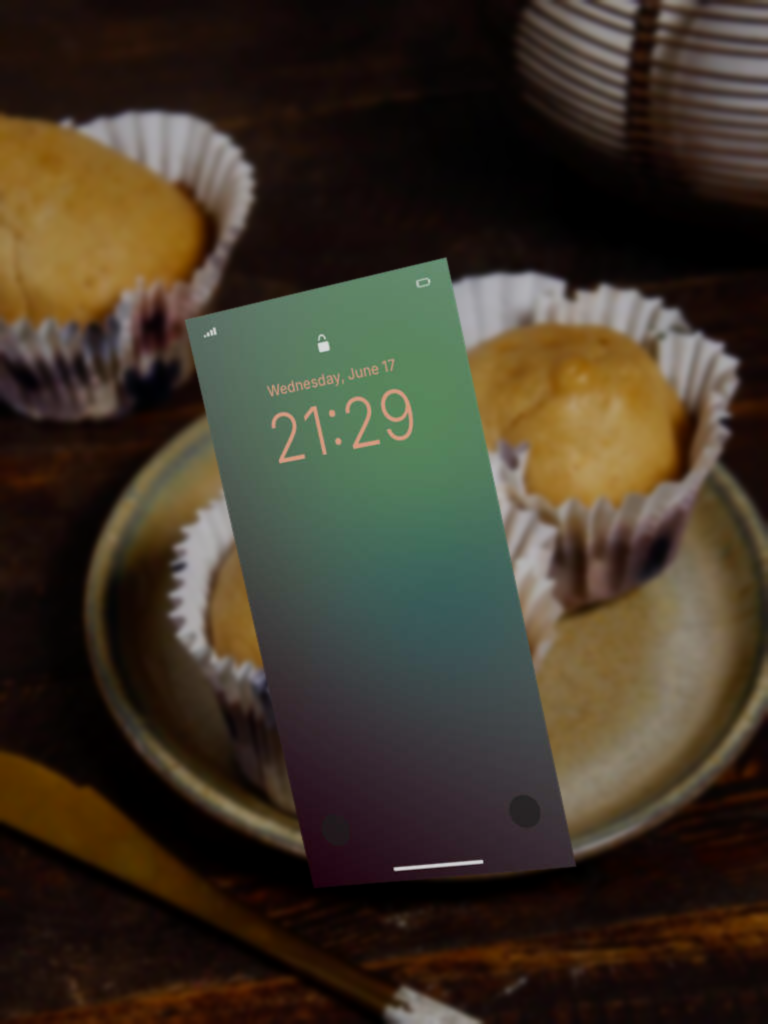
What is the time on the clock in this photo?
21:29
